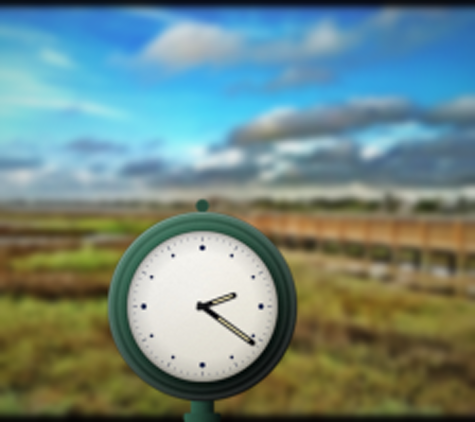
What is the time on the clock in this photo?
2:21
